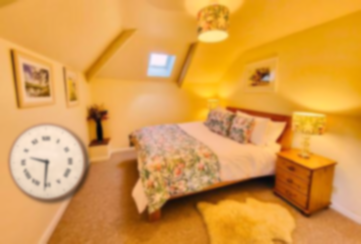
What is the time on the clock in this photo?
9:31
